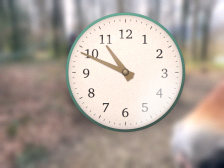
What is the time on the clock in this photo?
10:49
